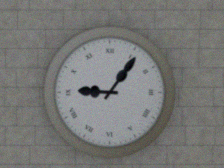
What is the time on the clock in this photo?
9:06
